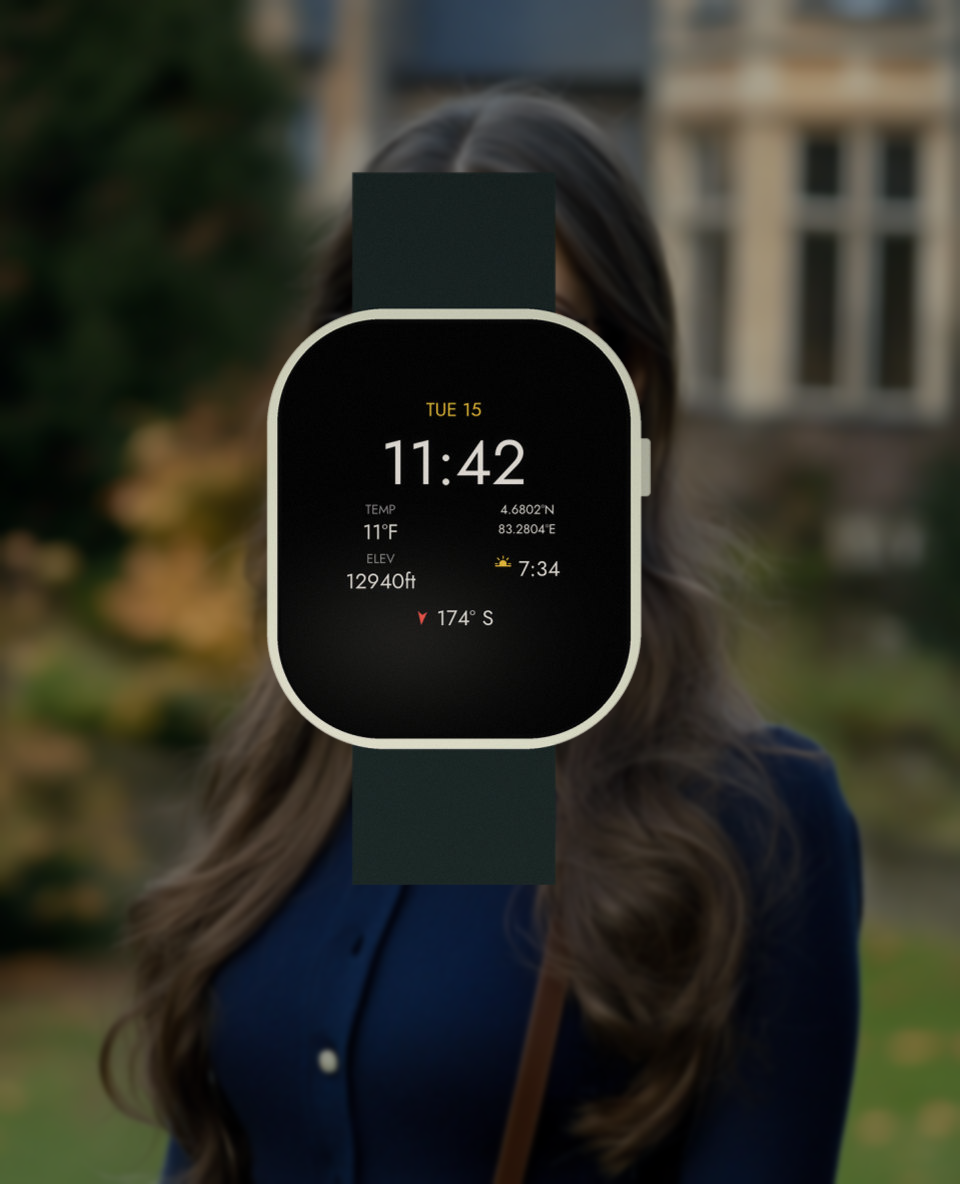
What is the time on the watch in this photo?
11:42
